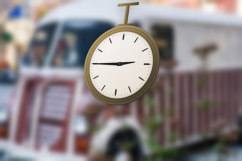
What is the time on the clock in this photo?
2:45
